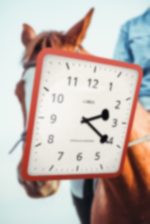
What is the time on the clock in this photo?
2:21
